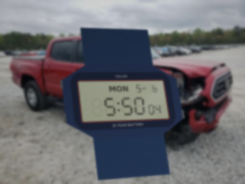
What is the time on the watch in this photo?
5:50
